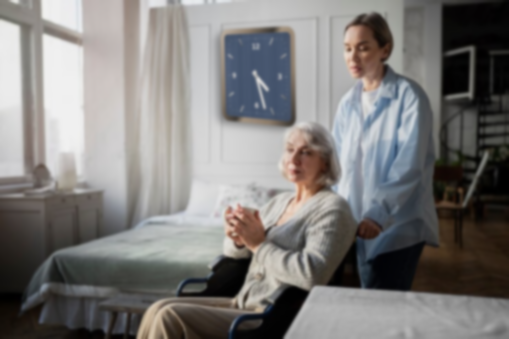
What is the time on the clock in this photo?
4:27
